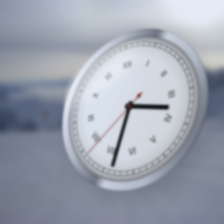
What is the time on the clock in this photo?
3:33:39
